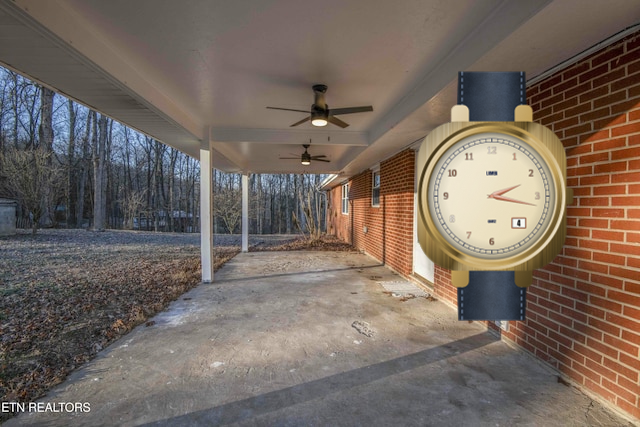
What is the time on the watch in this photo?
2:17
